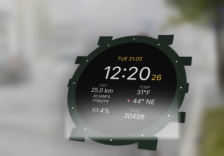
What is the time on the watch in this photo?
12:20:26
